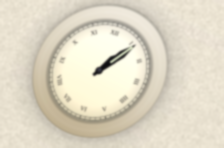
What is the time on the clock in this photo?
1:06
